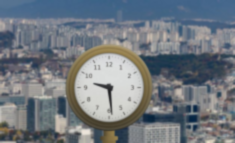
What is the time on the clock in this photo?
9:29
